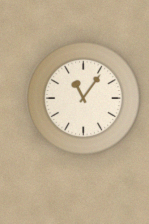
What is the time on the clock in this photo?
11:06
